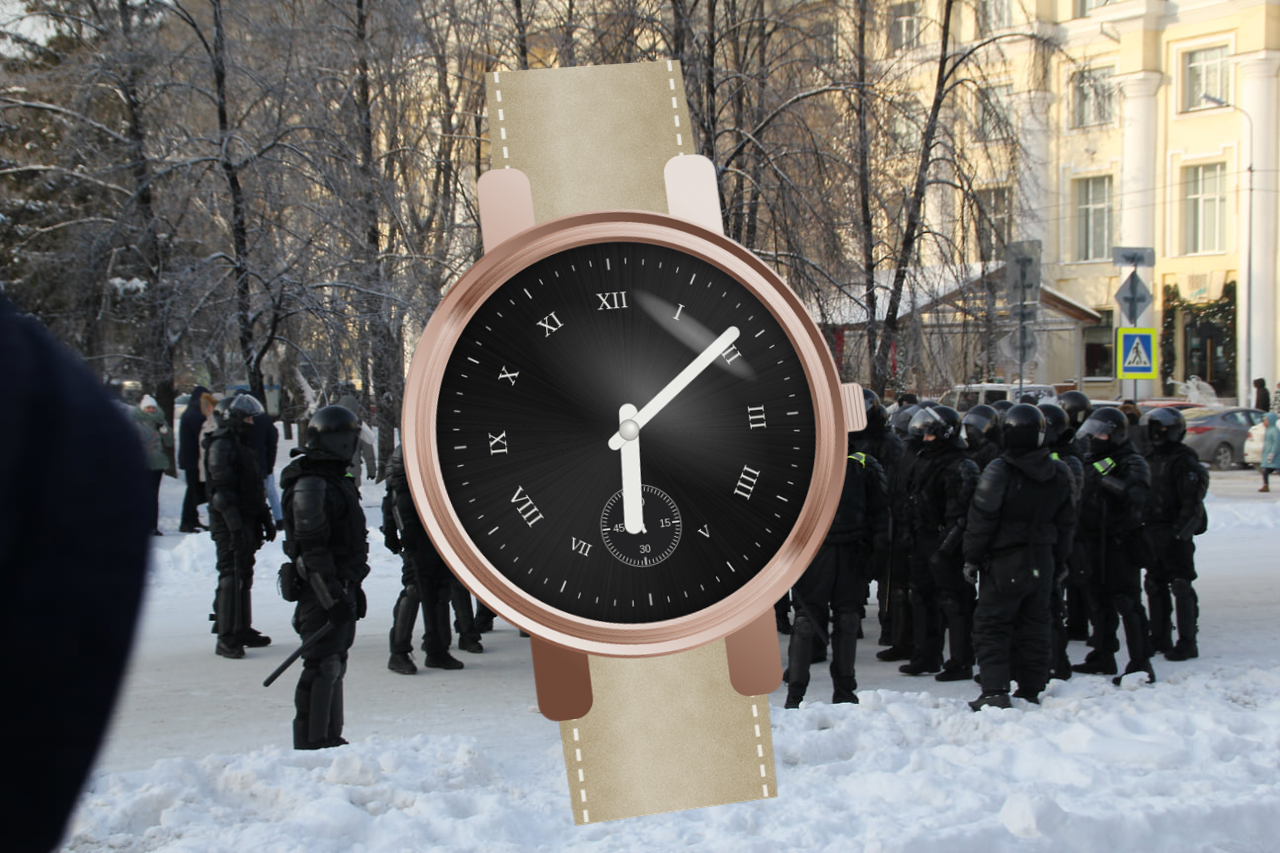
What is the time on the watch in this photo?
6:08:56
